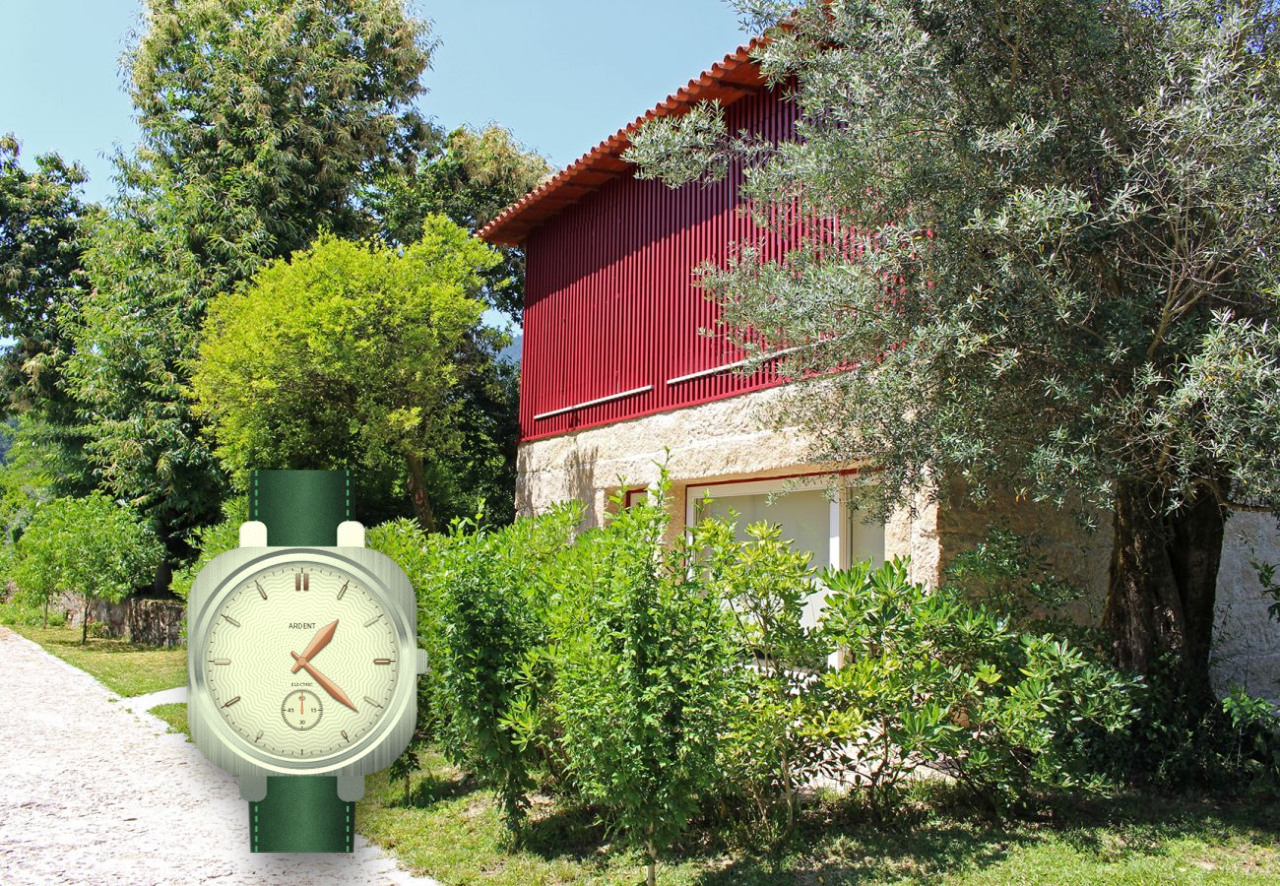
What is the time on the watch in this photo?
1:22
